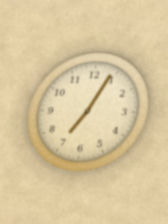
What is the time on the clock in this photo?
7:04
